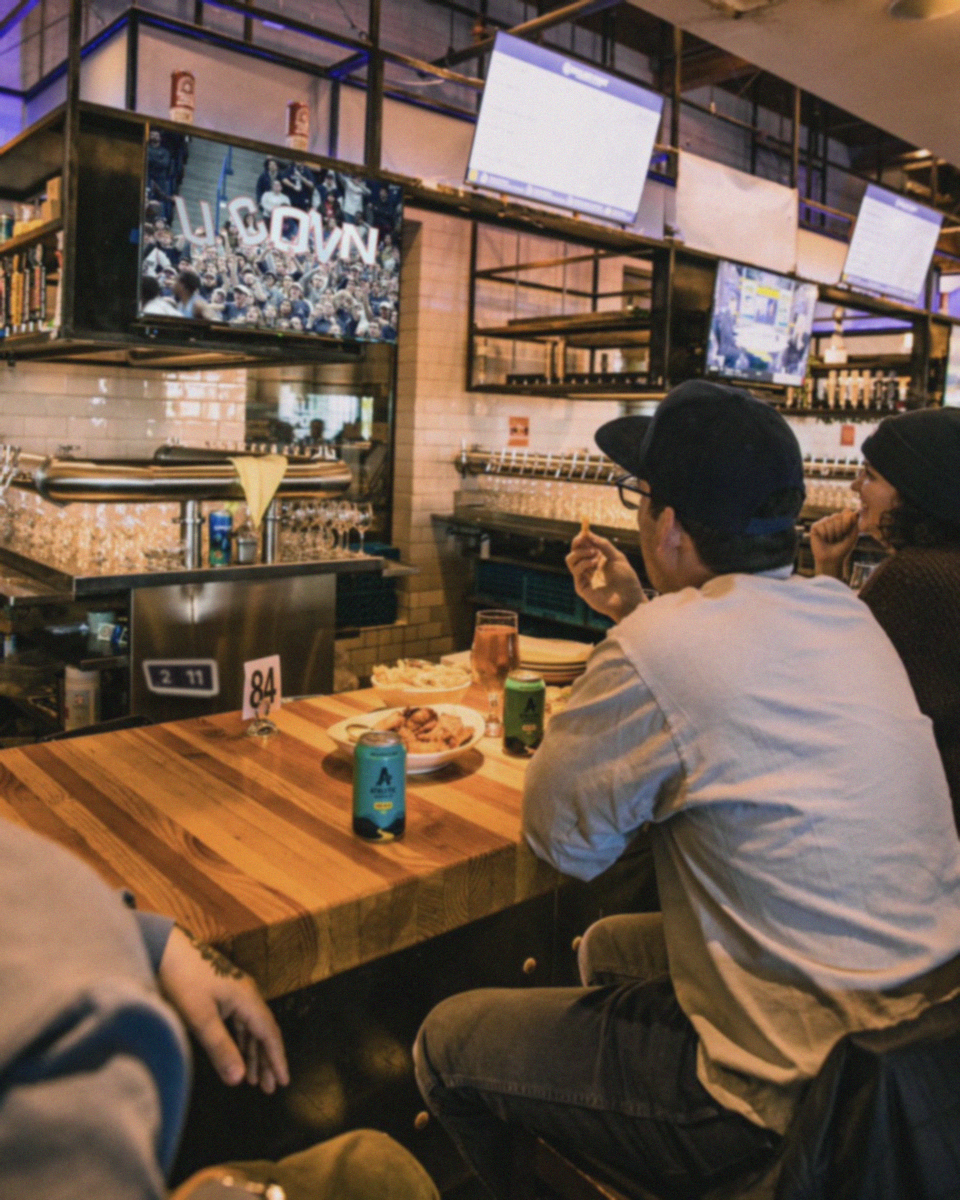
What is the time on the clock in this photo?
2:11
